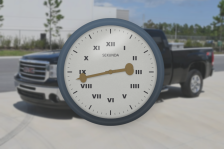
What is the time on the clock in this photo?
2:43
